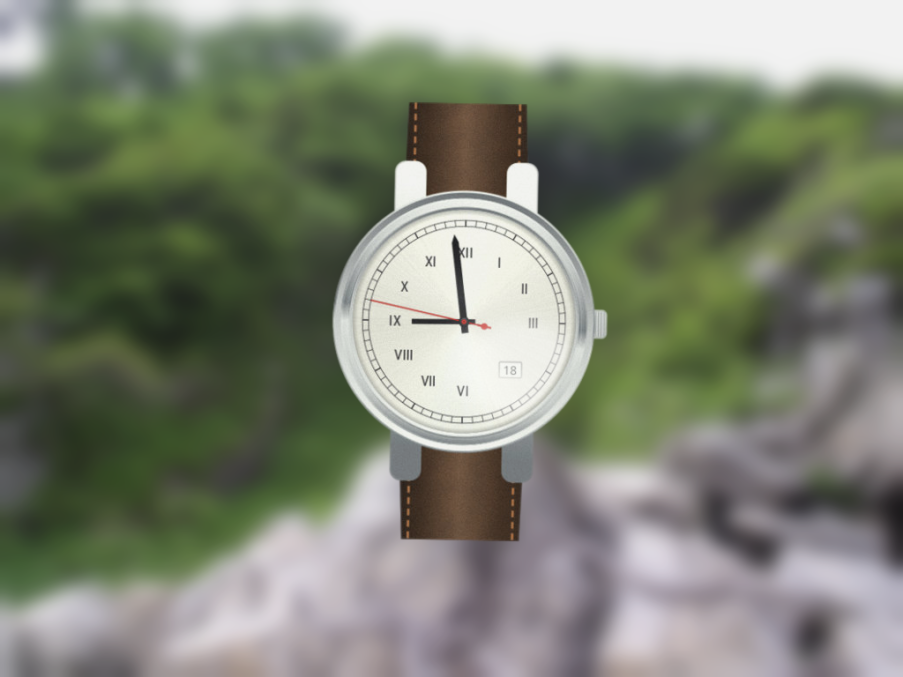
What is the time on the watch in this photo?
8:58:47
